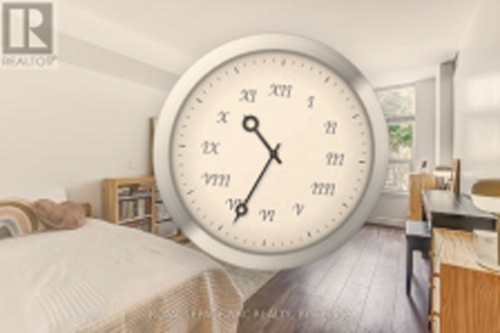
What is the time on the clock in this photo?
10:34
